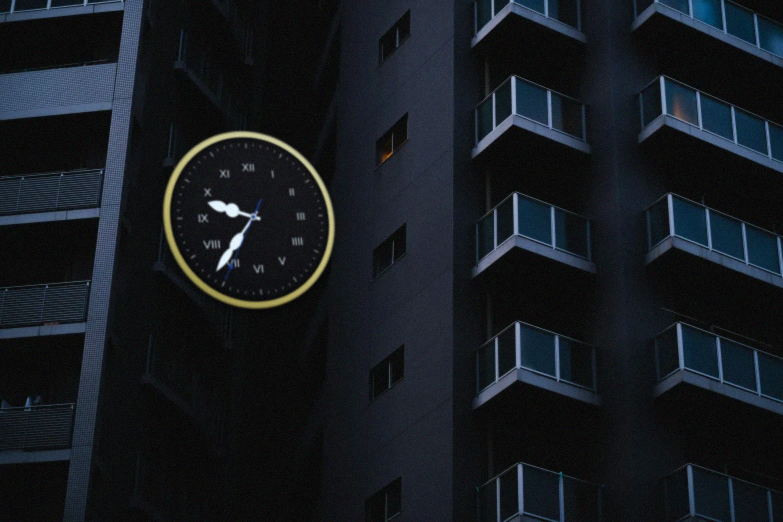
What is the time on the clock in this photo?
9:36:35
